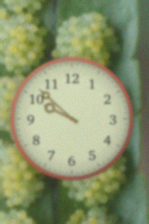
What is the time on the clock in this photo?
9:52
